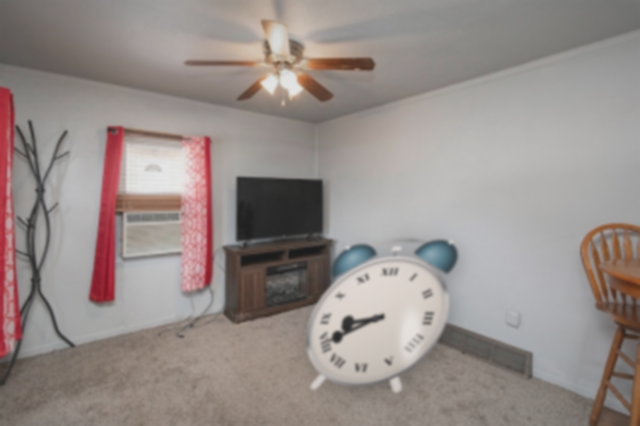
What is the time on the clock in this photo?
8:40
